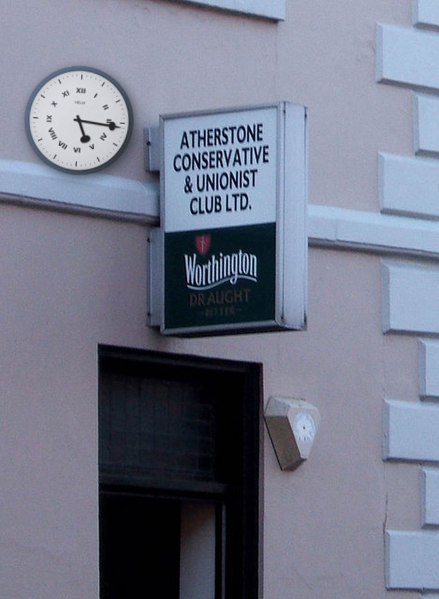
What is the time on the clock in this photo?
5:16
